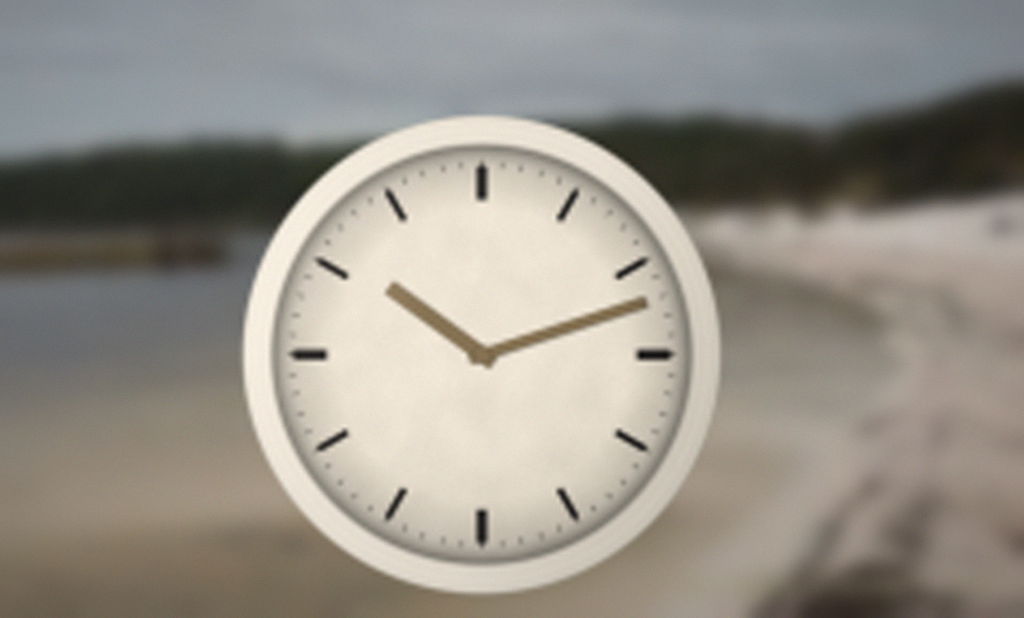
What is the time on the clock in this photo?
10:12
